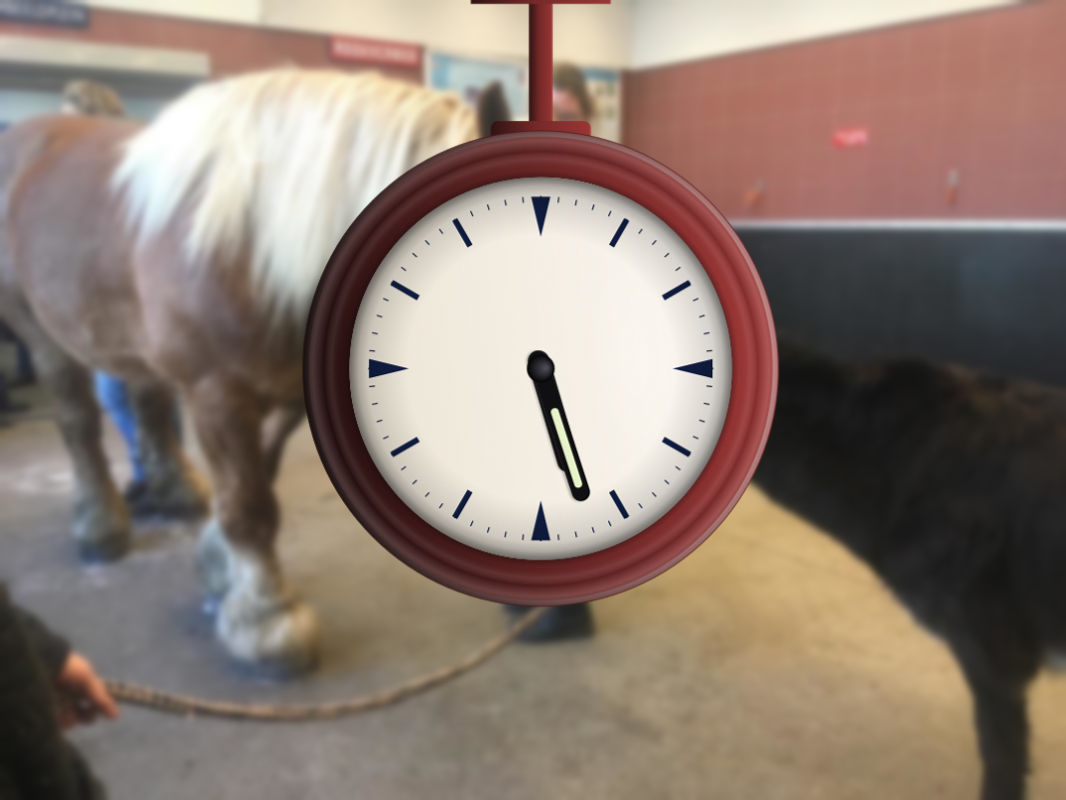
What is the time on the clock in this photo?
5:27
